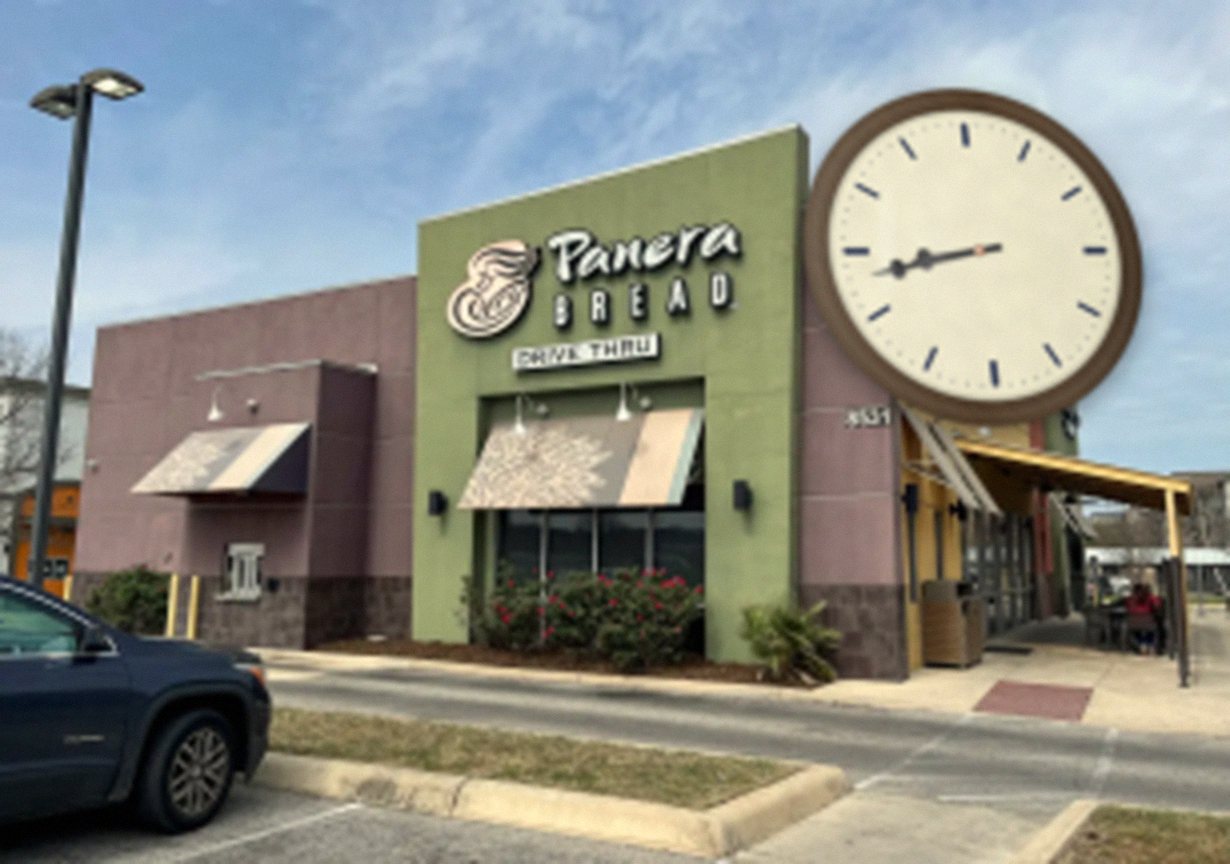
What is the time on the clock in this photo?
8:43
